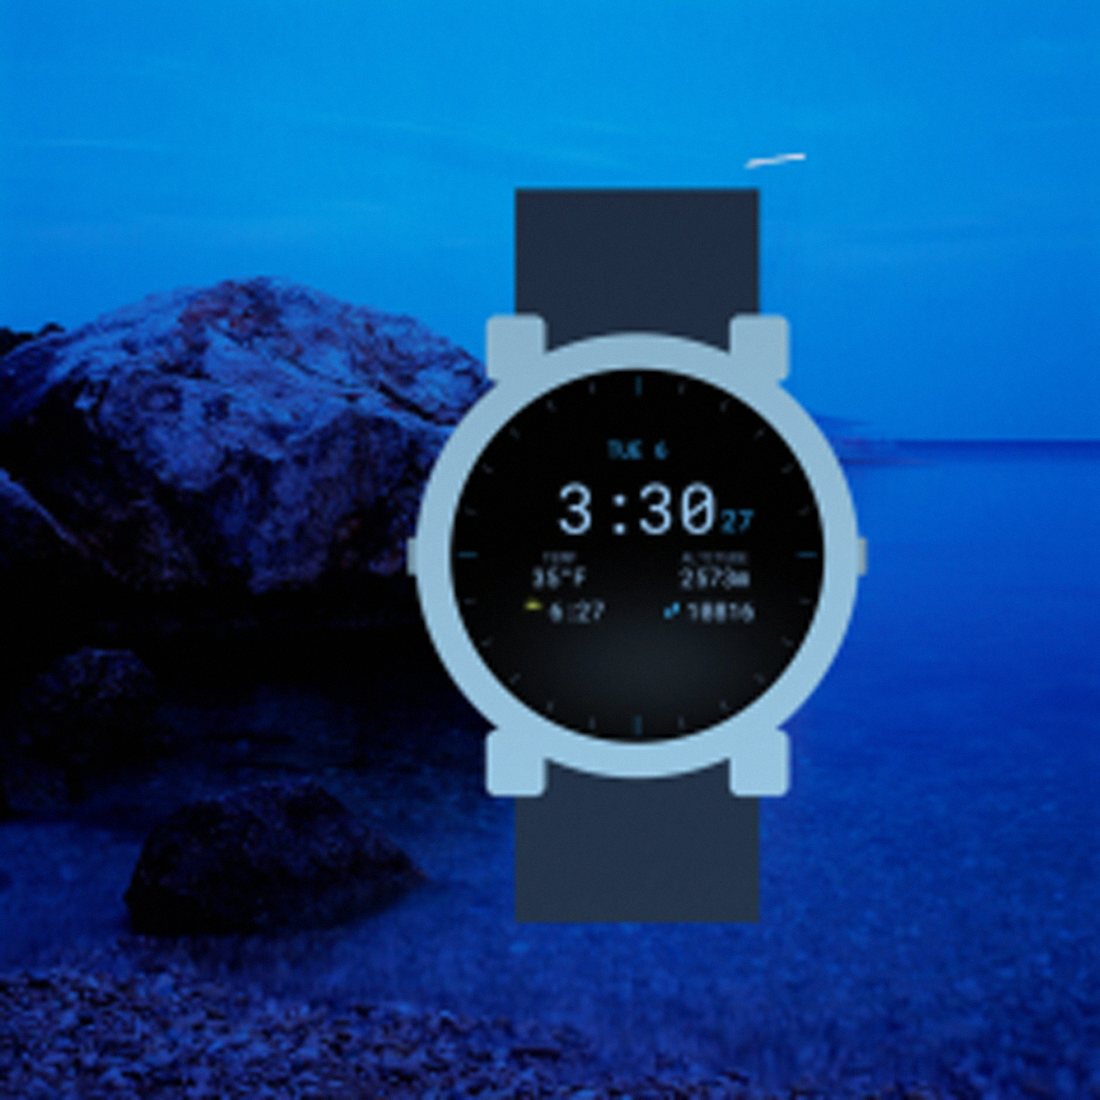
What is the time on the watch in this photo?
3:30
